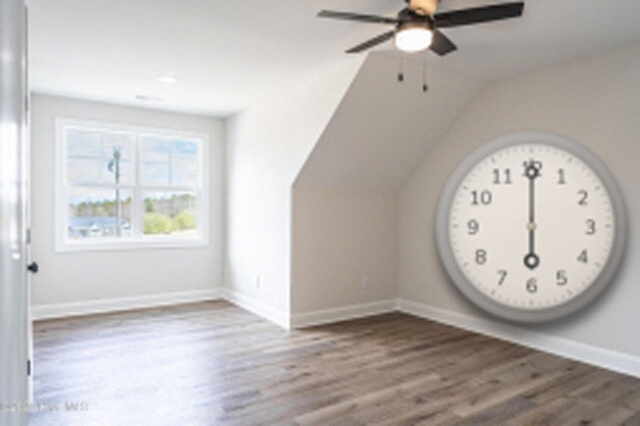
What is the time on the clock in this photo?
6:00
